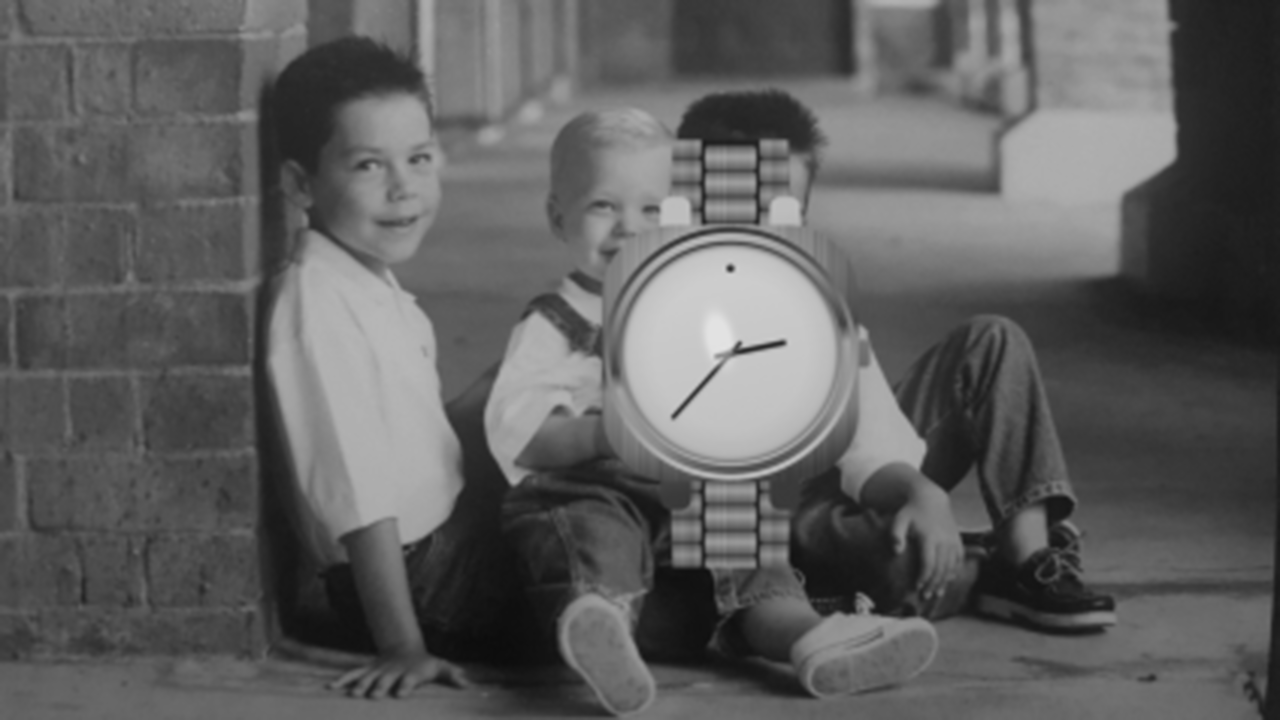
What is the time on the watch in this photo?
2:37
